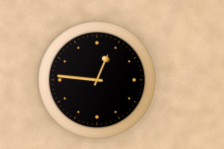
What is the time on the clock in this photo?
12:46
